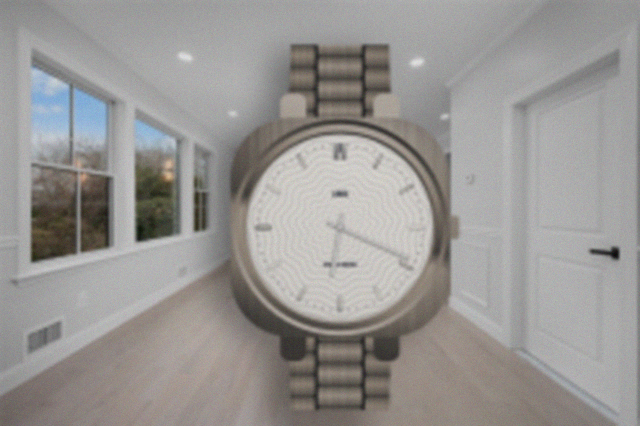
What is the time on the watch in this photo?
6:19
